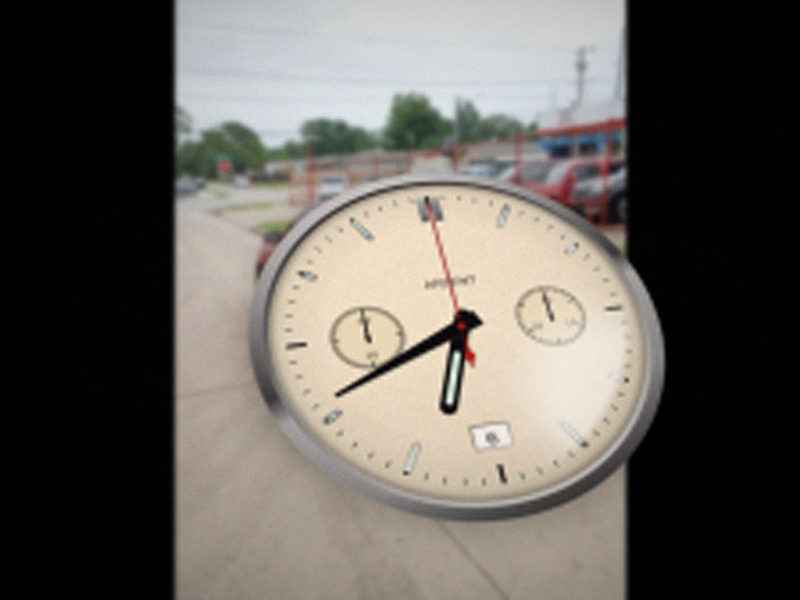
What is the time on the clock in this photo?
6:41
